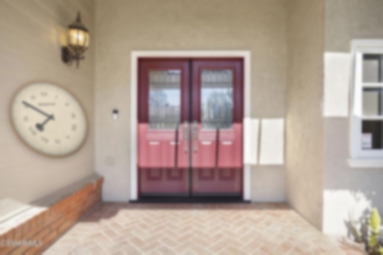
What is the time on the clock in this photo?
7:51
